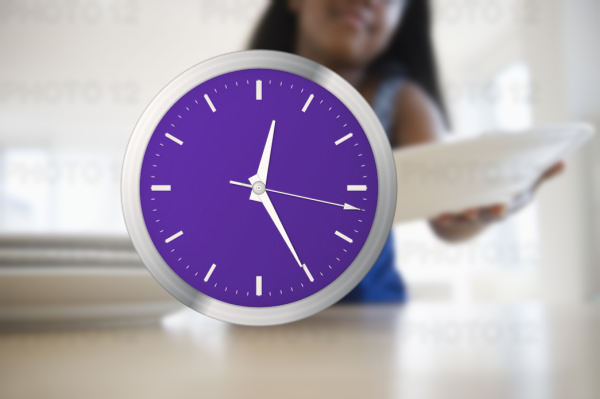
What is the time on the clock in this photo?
12:25:17
